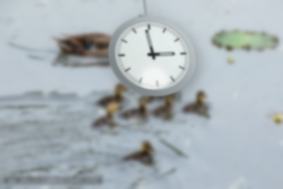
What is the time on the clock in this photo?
2:59
